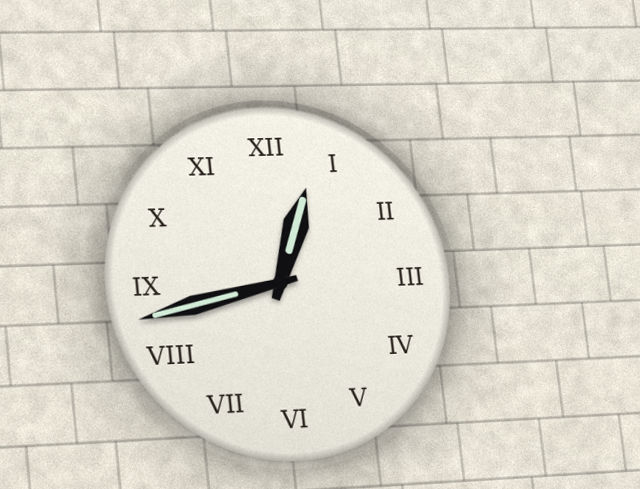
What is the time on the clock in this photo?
12:43
